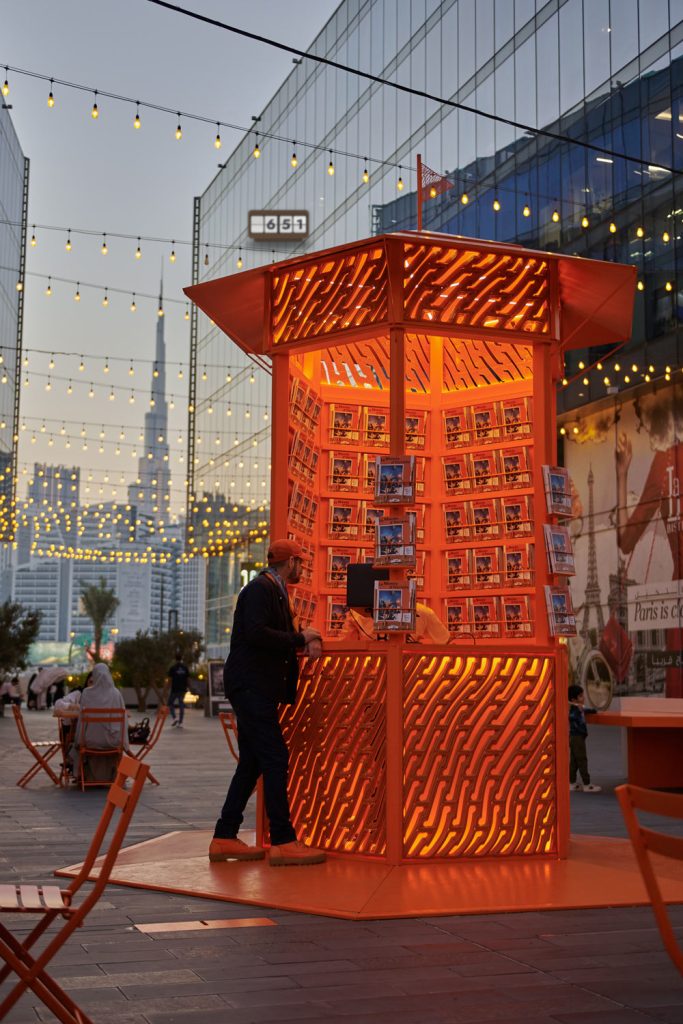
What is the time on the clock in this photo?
6:51
